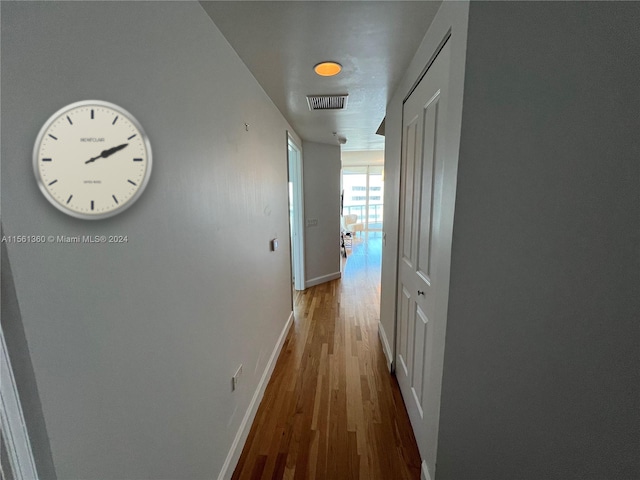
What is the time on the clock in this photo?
2:11
